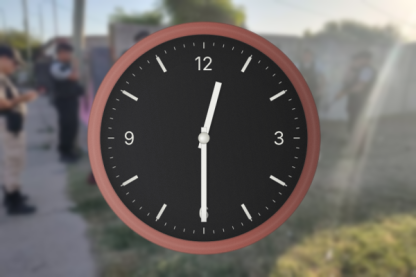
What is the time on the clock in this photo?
12:30
